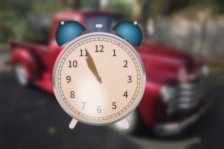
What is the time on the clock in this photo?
10:56
